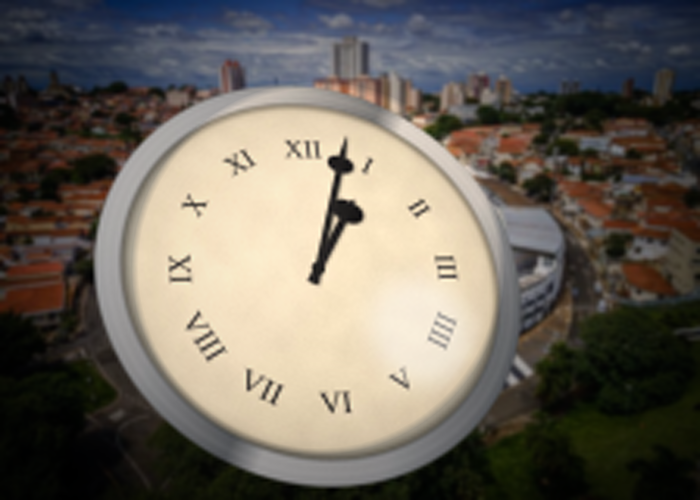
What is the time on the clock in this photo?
1:03
